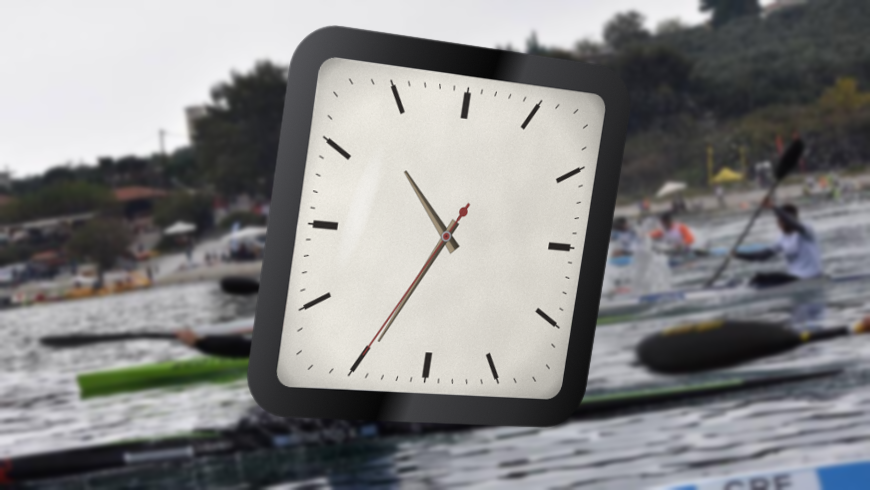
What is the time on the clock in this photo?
10:34:35
